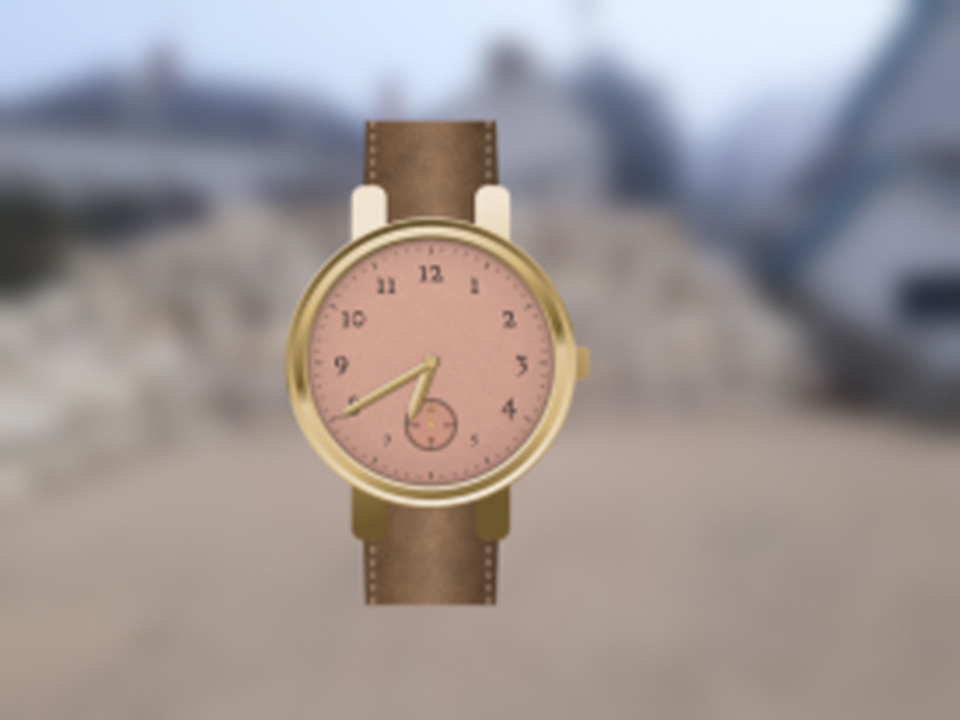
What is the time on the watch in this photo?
6:40
